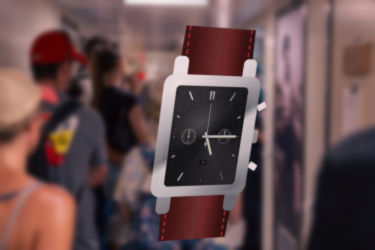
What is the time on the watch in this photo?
5:15
